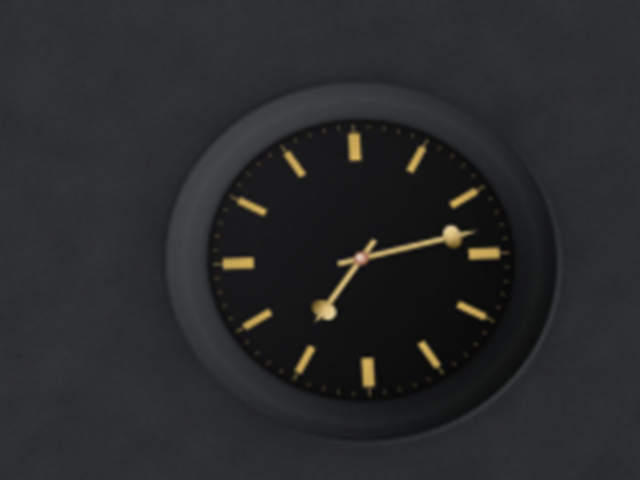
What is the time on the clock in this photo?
7:13
